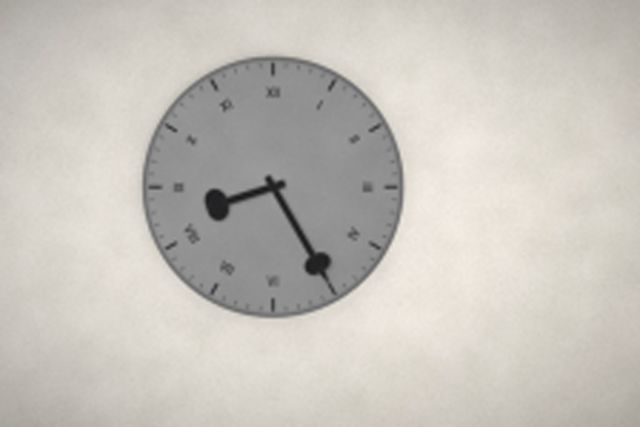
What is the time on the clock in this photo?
8:25
